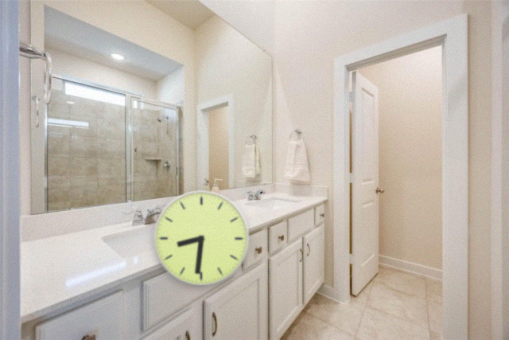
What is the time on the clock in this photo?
8:31
